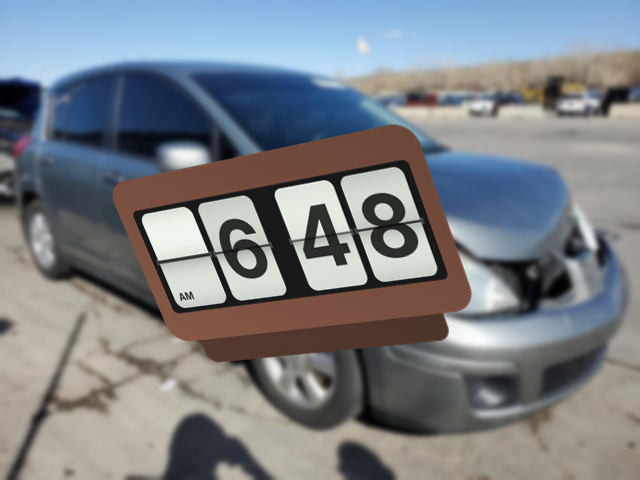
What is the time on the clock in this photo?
6:48
